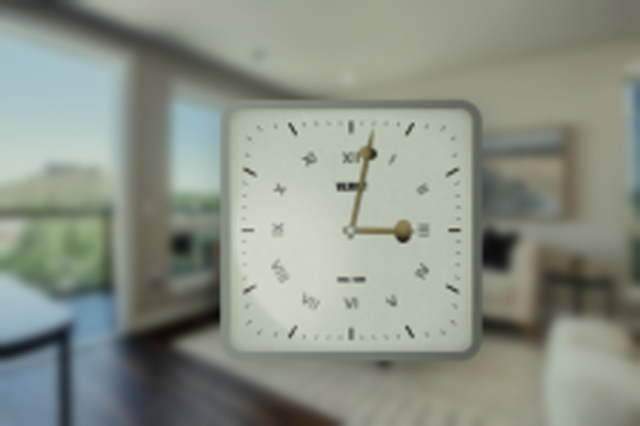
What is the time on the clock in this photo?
3:02
